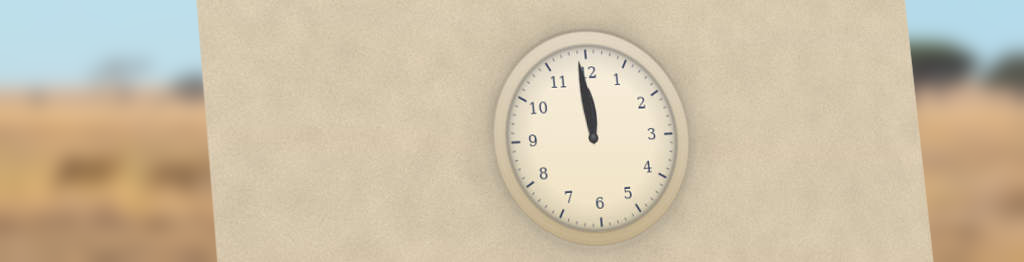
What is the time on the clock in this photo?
11:59
